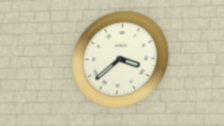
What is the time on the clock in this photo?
3:38
